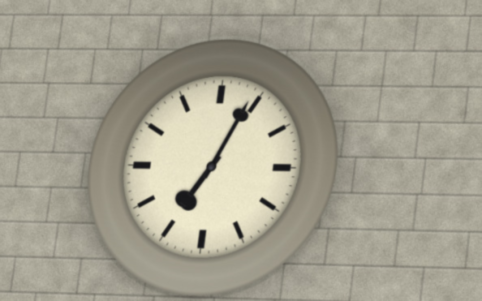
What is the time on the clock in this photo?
7:04
